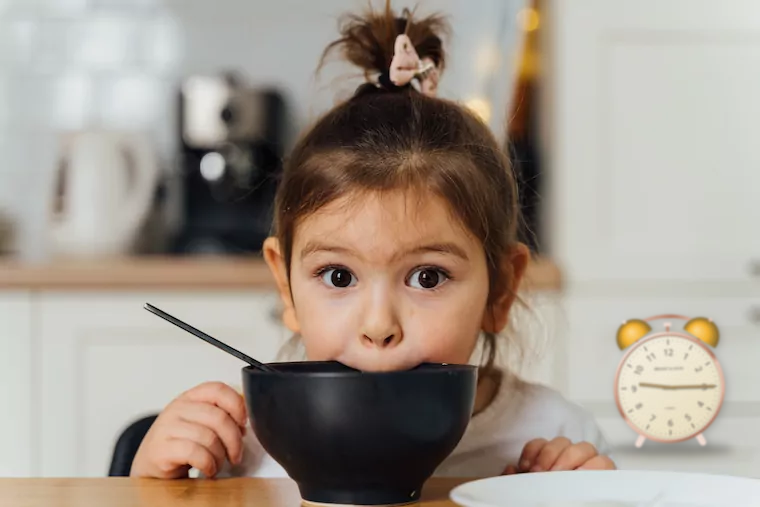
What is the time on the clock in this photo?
9:15
